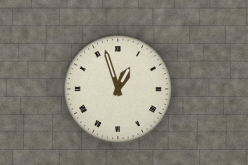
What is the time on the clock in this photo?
12:57
